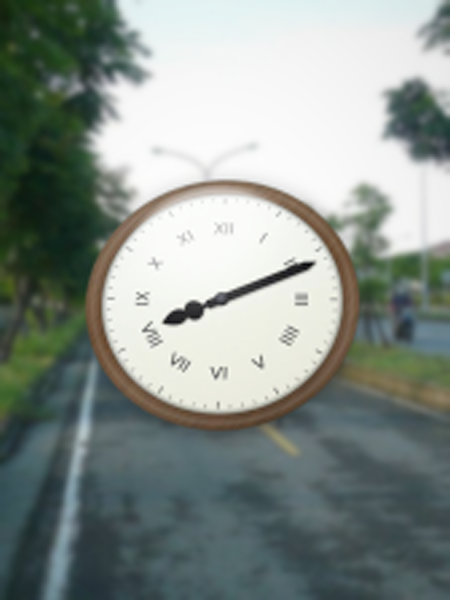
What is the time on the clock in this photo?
8:11
